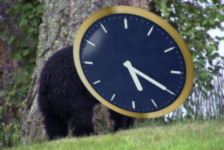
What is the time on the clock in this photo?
5:20
